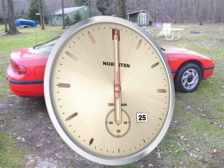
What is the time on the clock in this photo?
6:00
